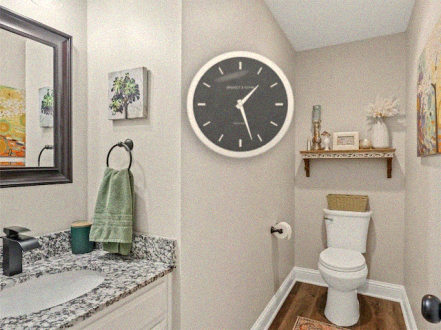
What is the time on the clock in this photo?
1:27
